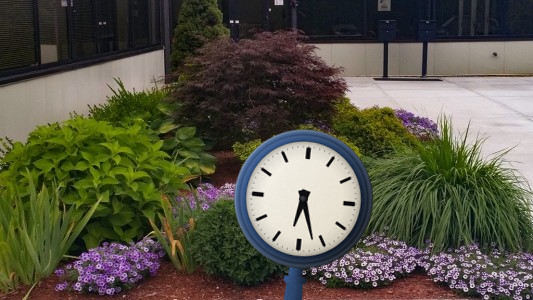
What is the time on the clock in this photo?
6:27
